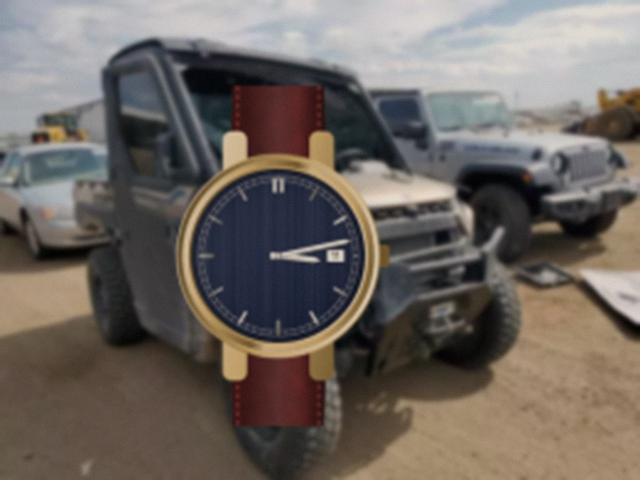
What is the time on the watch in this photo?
3:13
